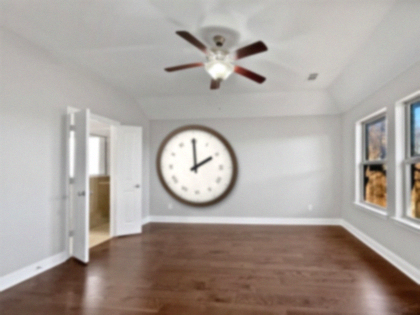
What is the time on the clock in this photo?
2:00
